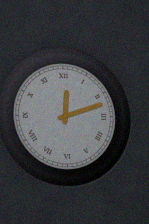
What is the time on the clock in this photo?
12:12
